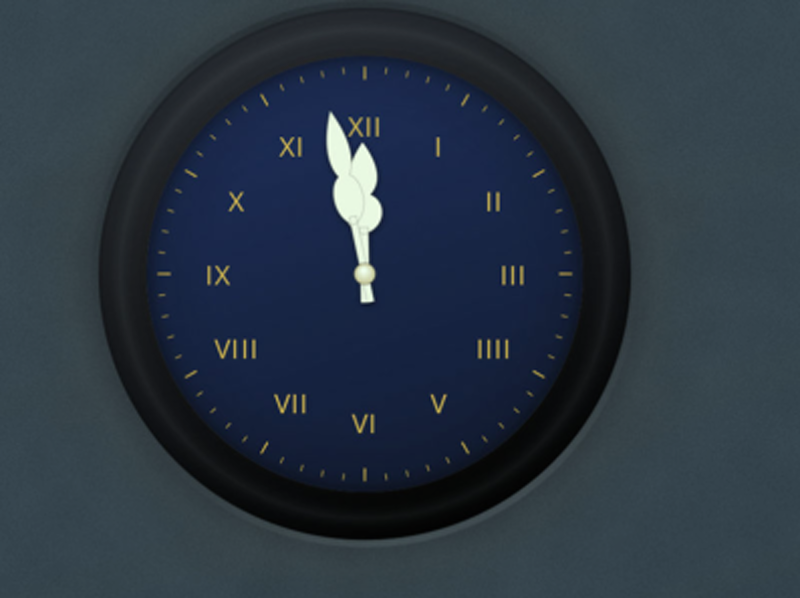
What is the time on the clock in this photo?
11:58
